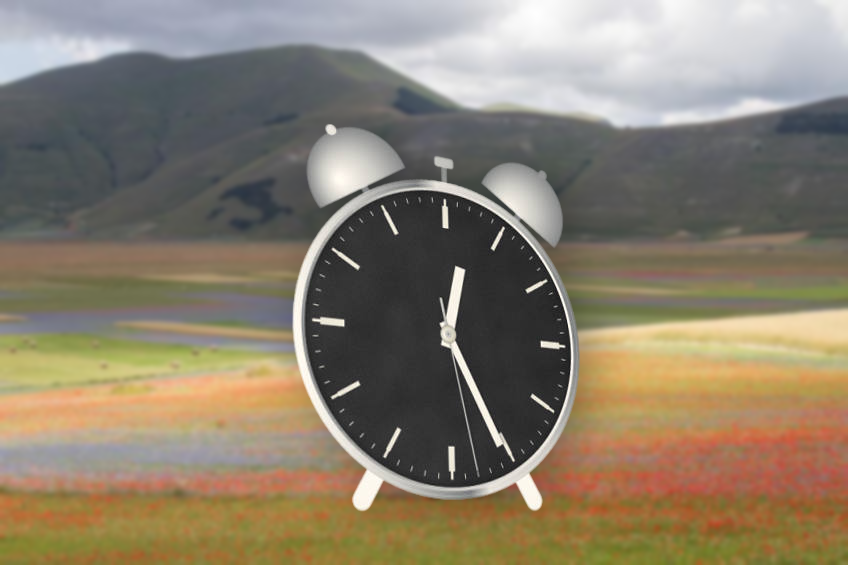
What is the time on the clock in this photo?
12:25:28
